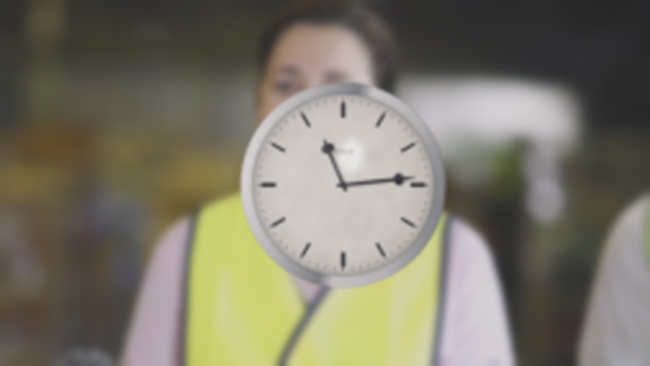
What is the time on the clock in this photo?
11:14
